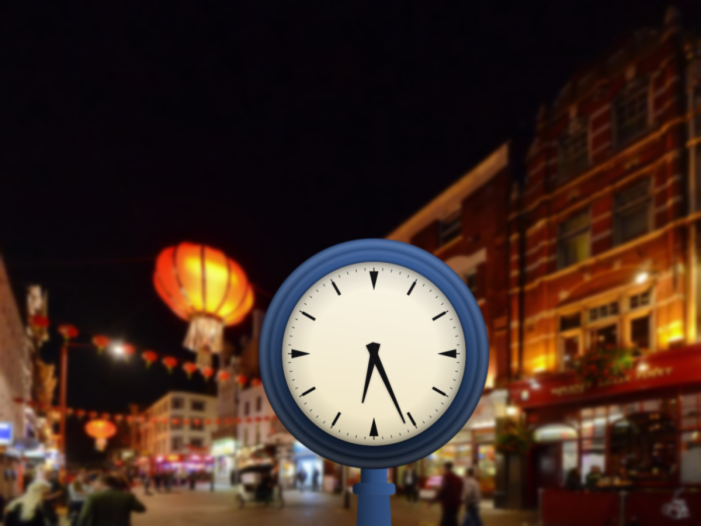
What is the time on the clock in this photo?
6:26
